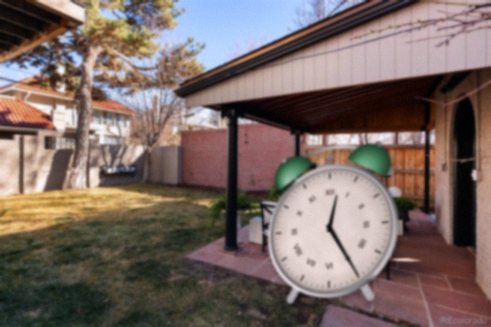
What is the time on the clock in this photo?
12:25
